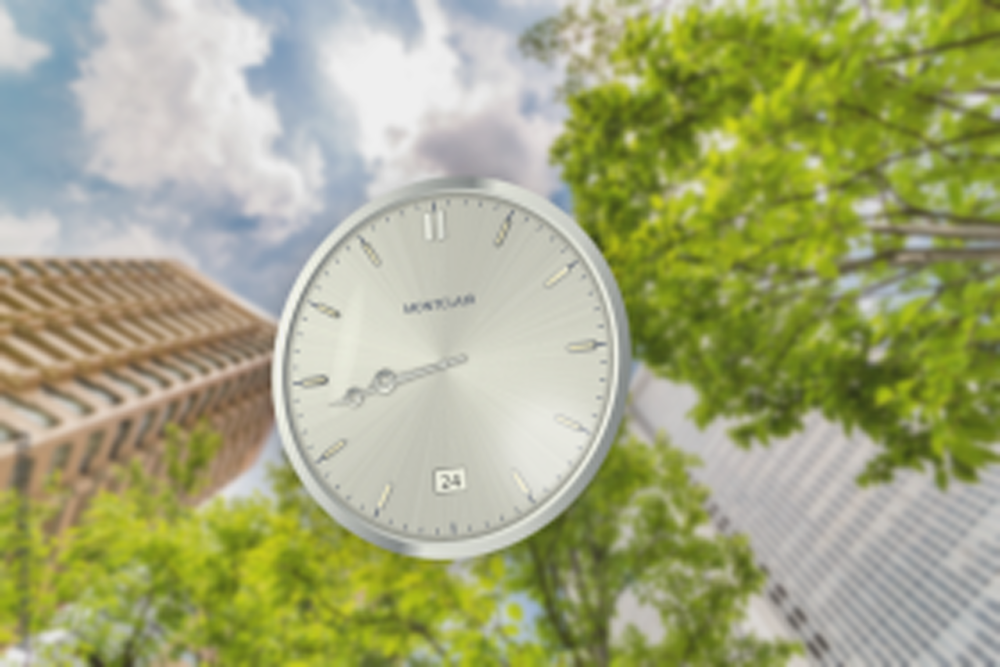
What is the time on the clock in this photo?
8:43
